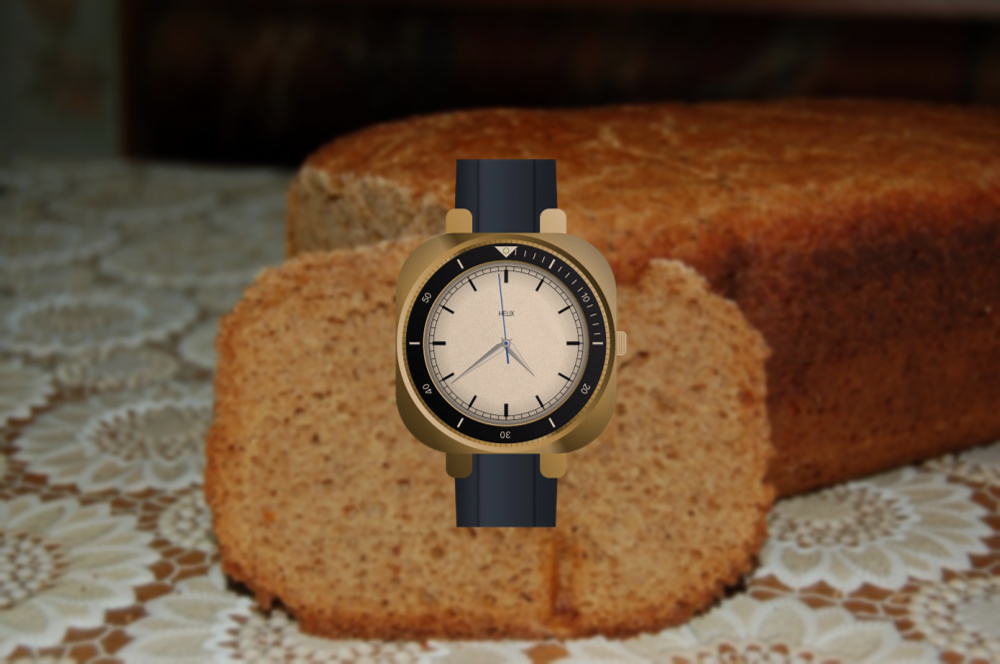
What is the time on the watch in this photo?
4:38:59
